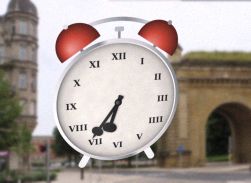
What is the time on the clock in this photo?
6:36
